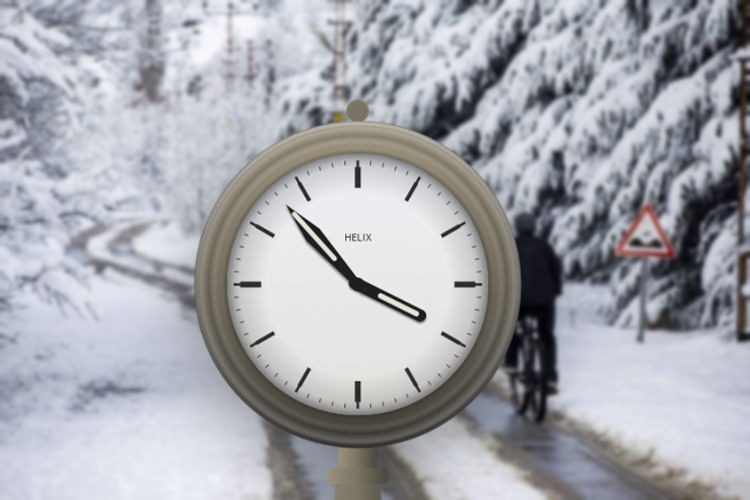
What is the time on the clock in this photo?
3:53
